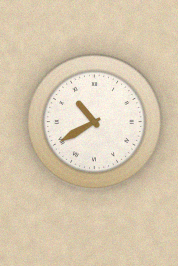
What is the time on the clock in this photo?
10:40
